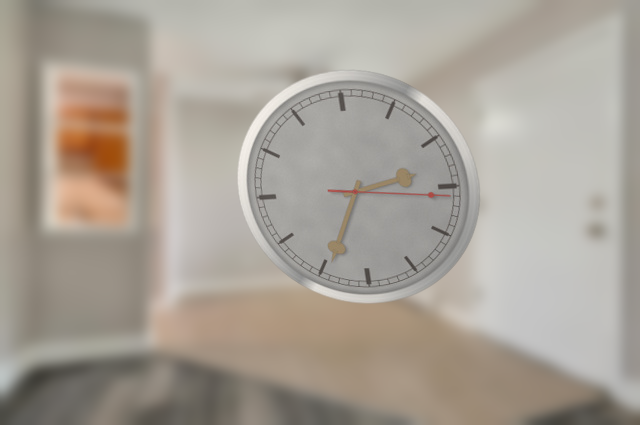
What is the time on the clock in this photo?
2:34:16
